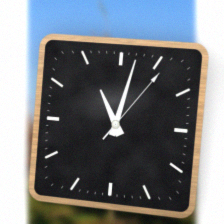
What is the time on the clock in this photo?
11:02:06
